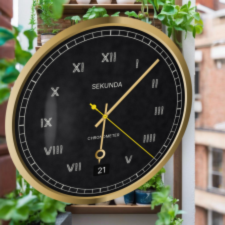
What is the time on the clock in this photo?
6:07:22
